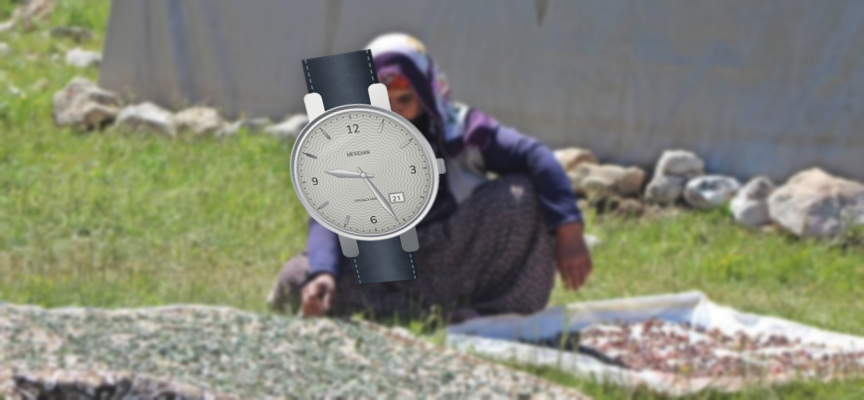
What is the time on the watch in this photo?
9:26
